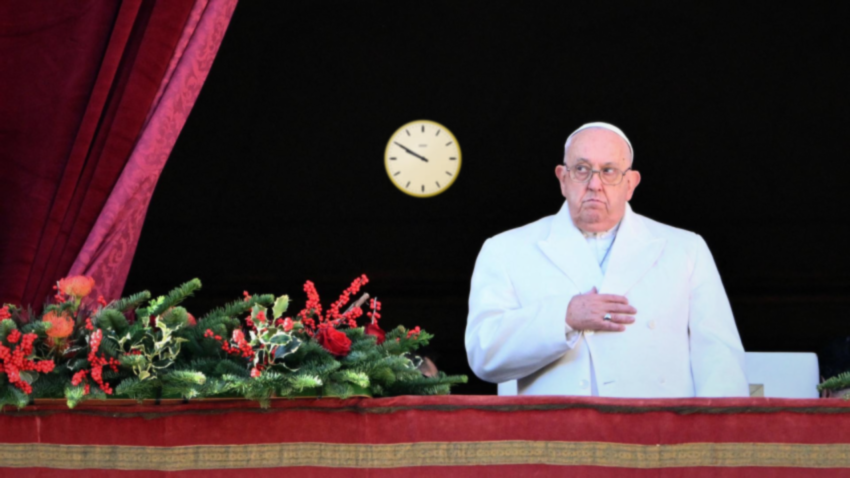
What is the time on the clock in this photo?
9:50
